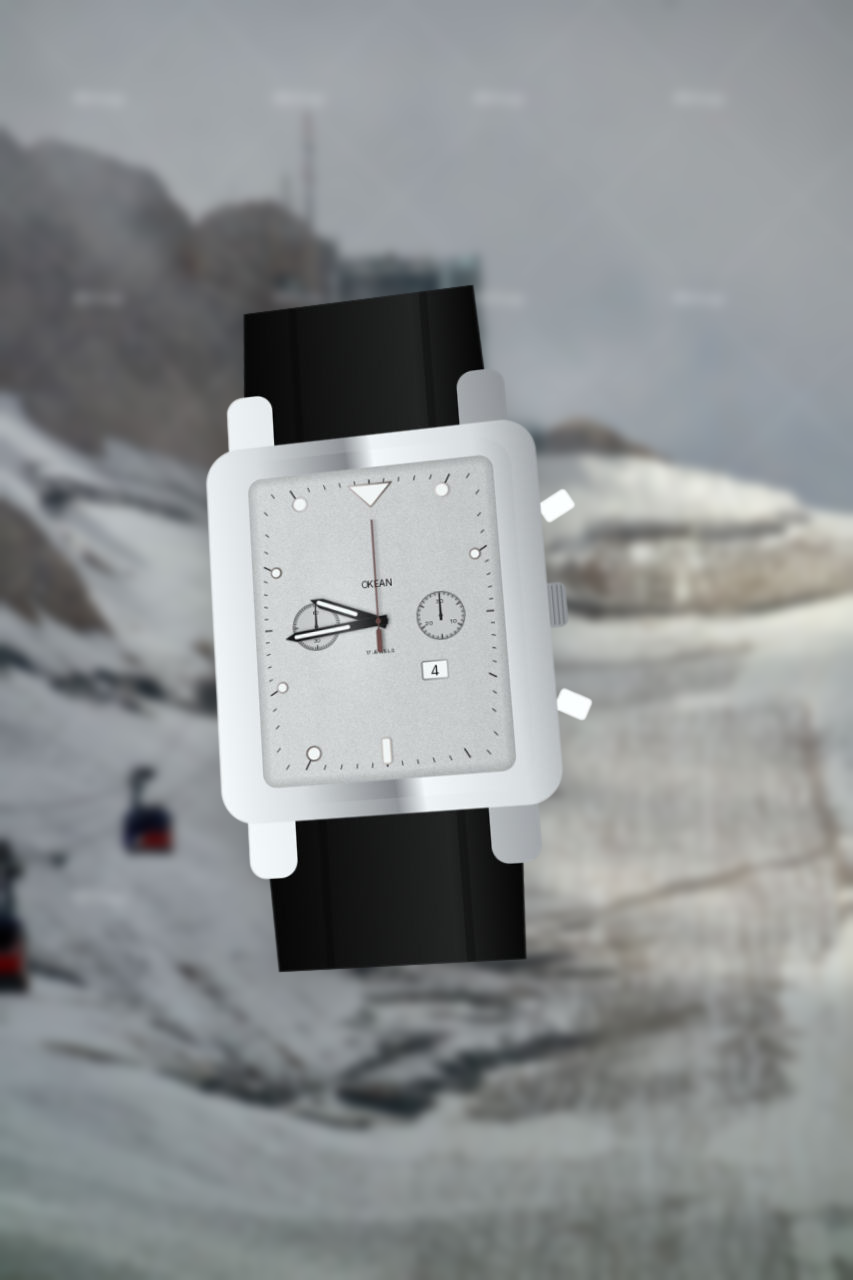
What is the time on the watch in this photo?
9:44
